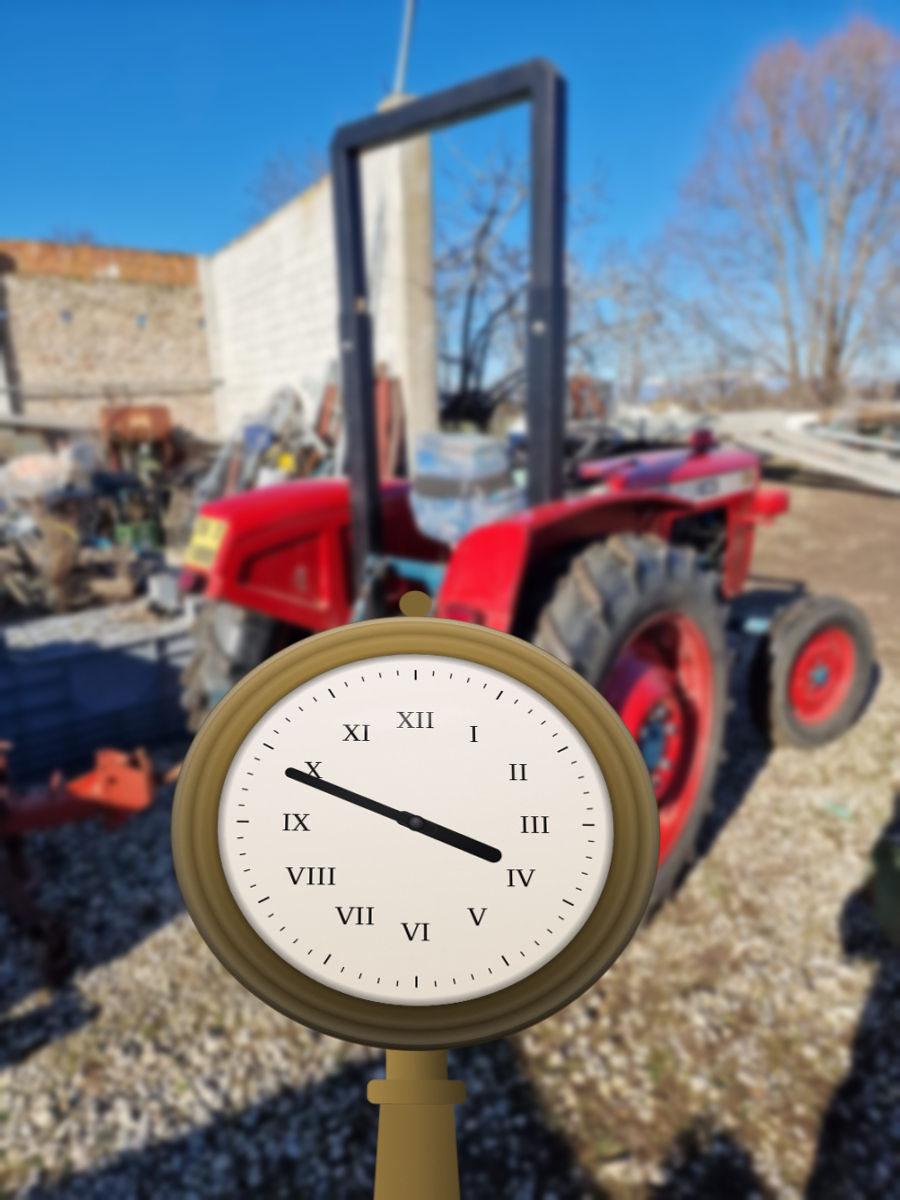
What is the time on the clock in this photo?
3:49
